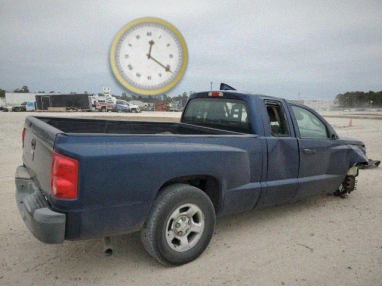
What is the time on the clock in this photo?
12:21
